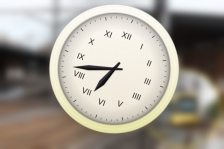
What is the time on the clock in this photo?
6:42
